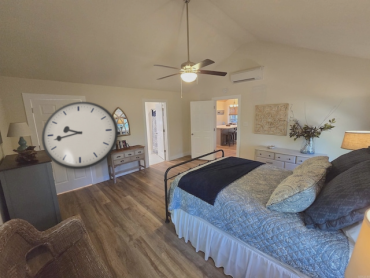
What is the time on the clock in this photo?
9:43
